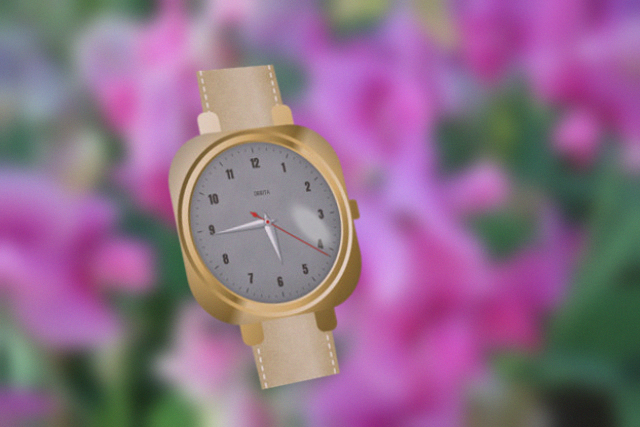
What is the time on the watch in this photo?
5:44:21
